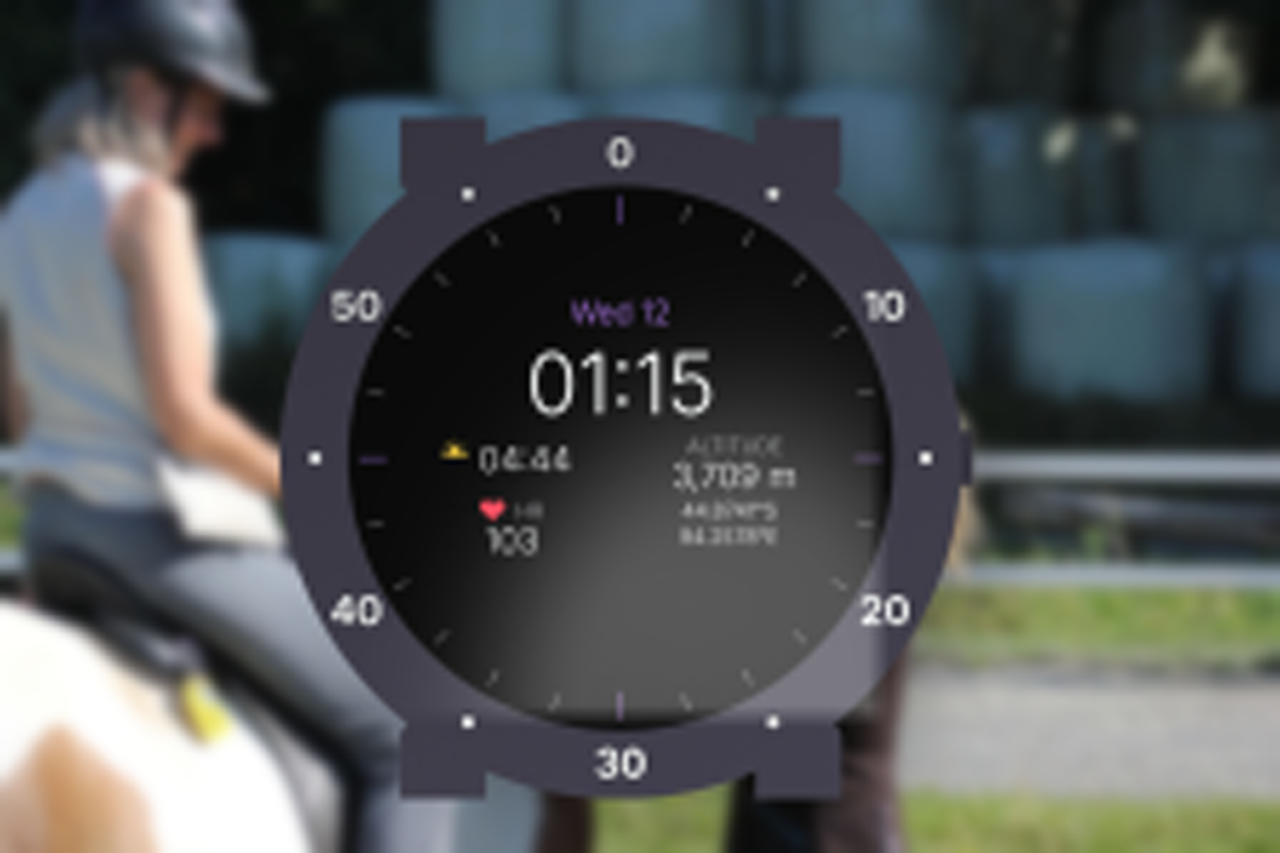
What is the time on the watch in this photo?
1:15
